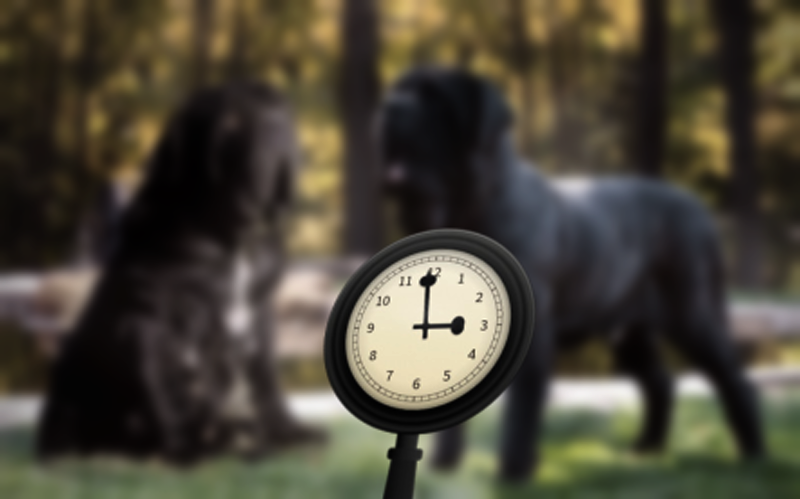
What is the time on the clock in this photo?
2:59
